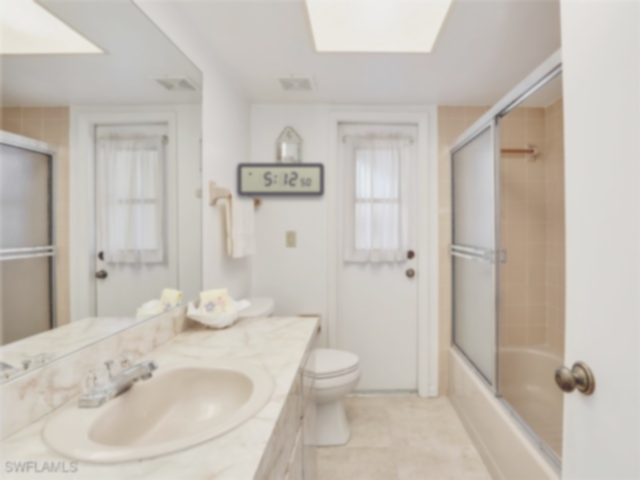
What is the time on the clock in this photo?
5:12
